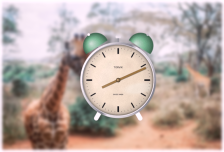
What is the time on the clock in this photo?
8:11
